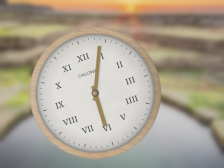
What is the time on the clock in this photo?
6:04
